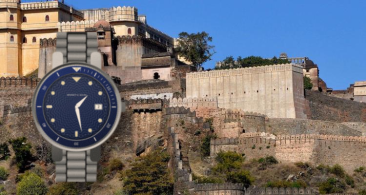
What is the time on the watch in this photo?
1:28
